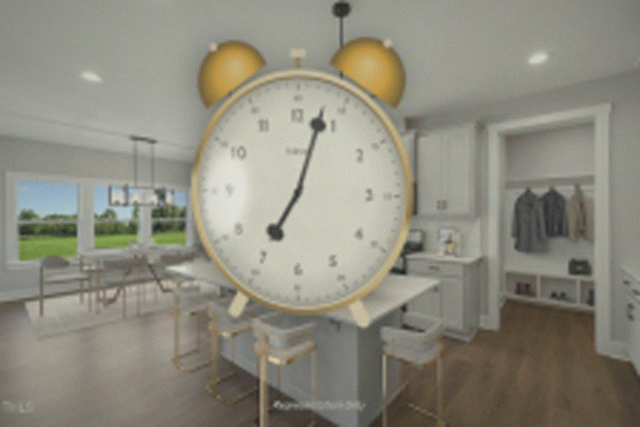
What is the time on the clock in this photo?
7:03
